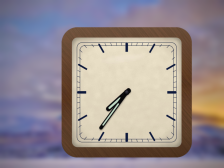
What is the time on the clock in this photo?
7:36
